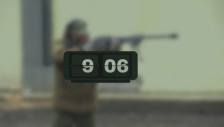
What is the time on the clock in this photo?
9:06
